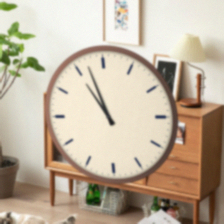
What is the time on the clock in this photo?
10:57
